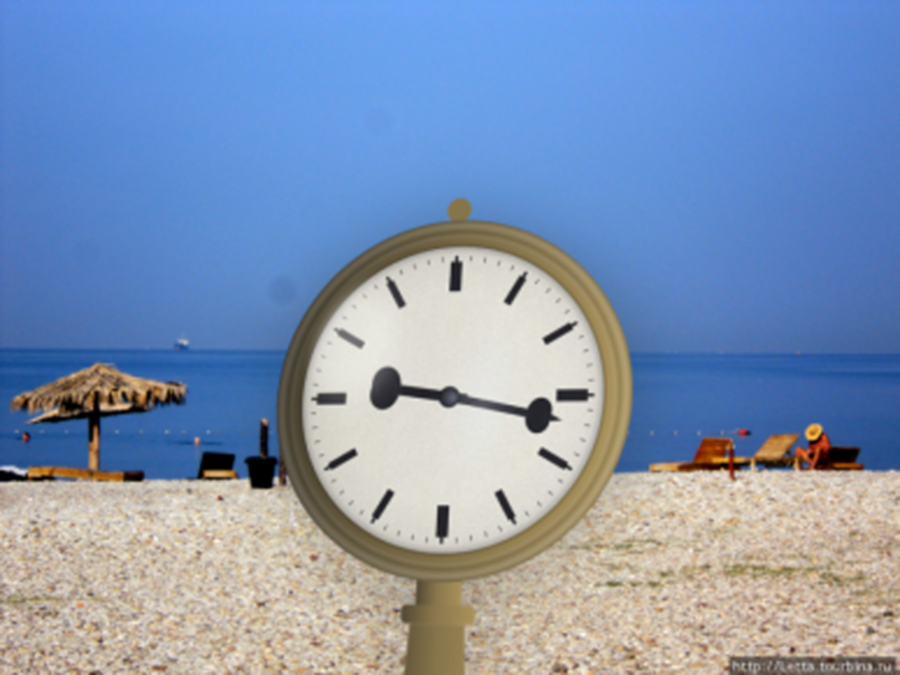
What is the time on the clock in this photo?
9:17
